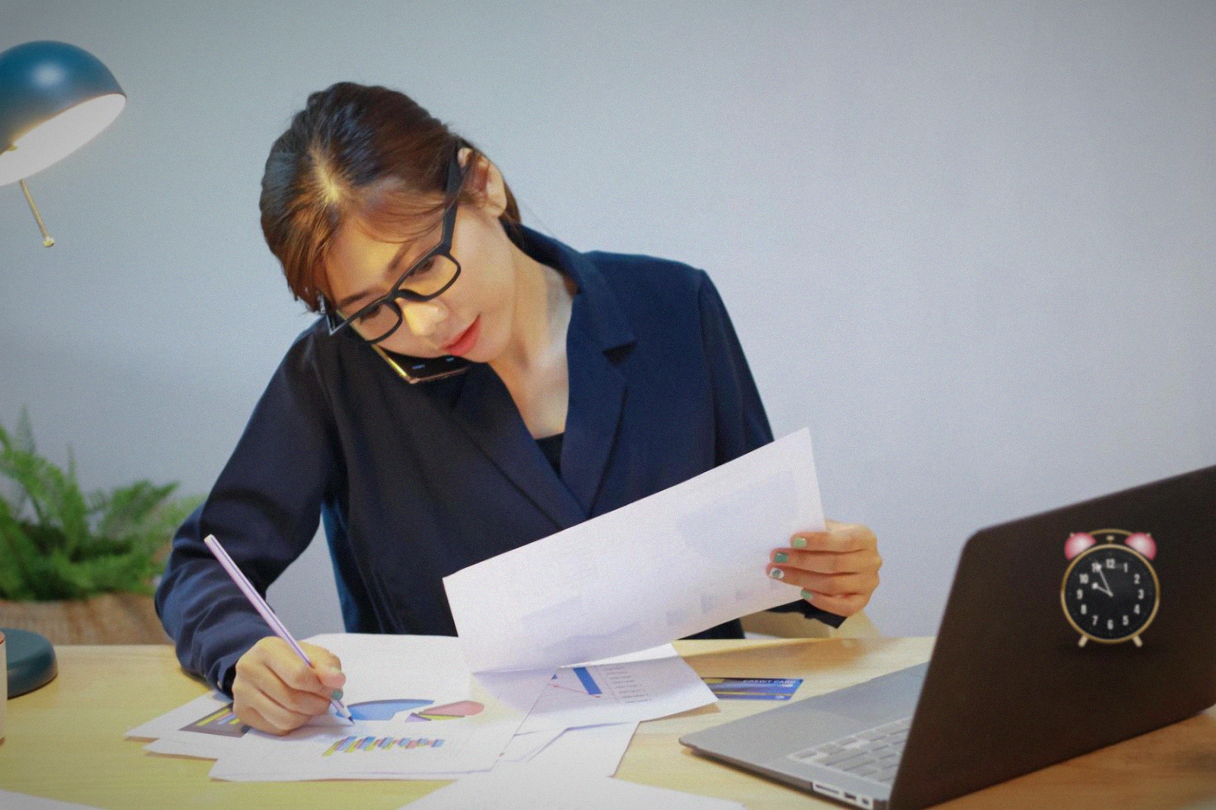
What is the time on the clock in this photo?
9:56
